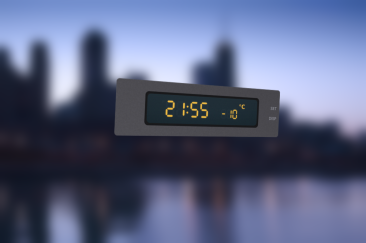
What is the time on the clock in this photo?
21:55
